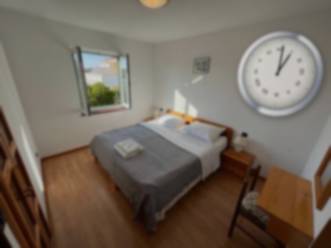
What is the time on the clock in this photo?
1:01
